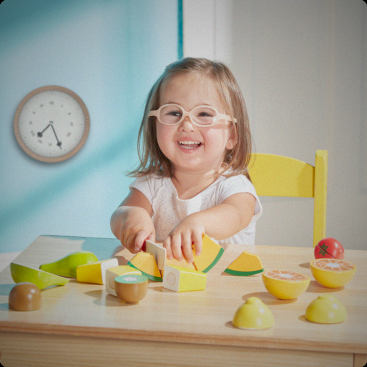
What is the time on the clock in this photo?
7:26
